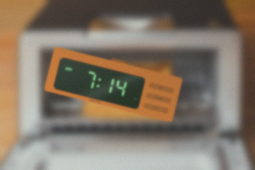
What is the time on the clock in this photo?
7:14
